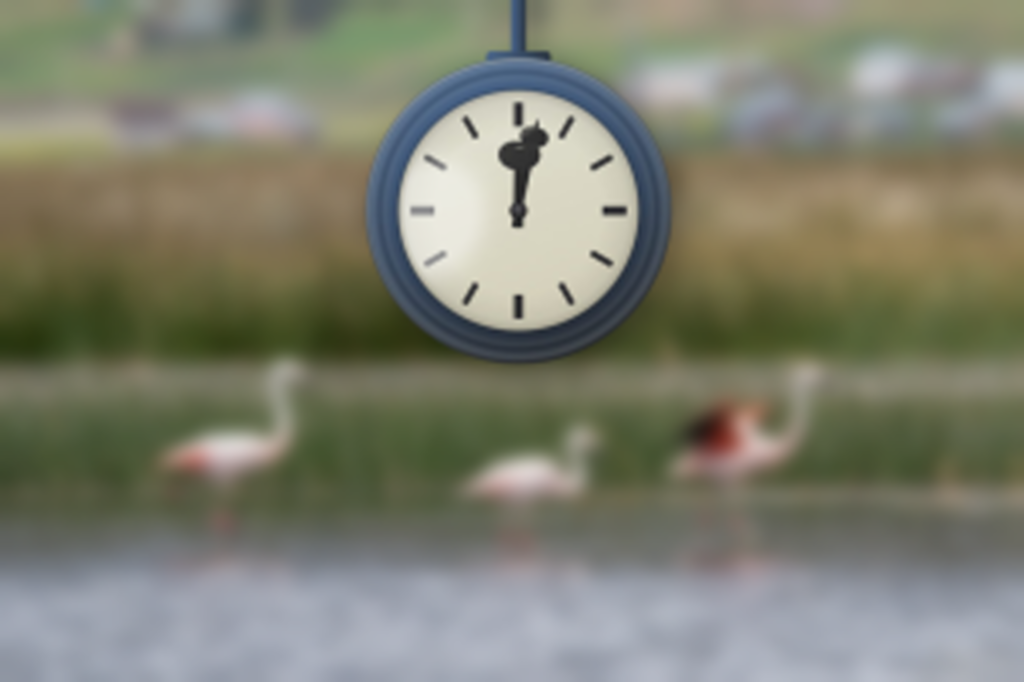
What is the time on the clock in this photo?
12:02
